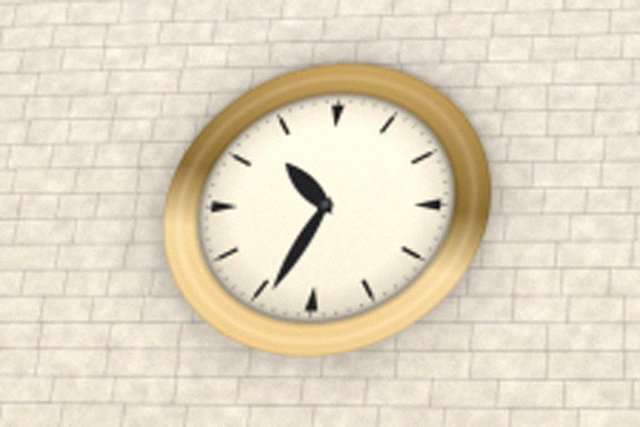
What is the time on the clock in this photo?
10:34
